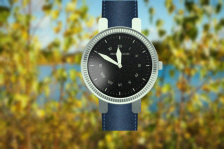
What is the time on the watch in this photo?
11:50
